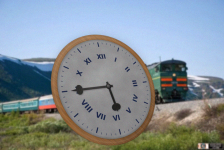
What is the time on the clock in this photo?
5:45
